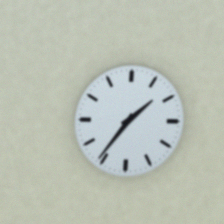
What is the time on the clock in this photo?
1:36
